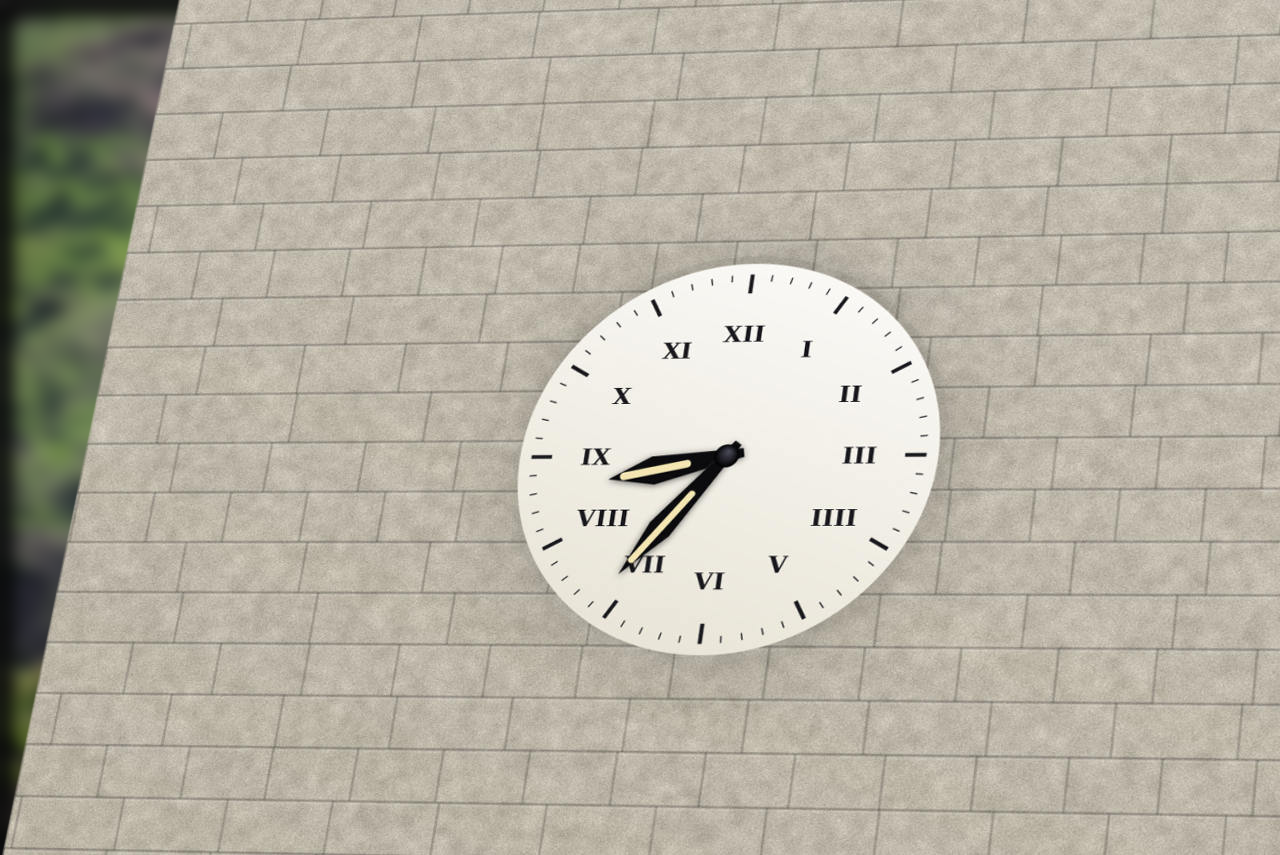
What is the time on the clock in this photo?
8:36
